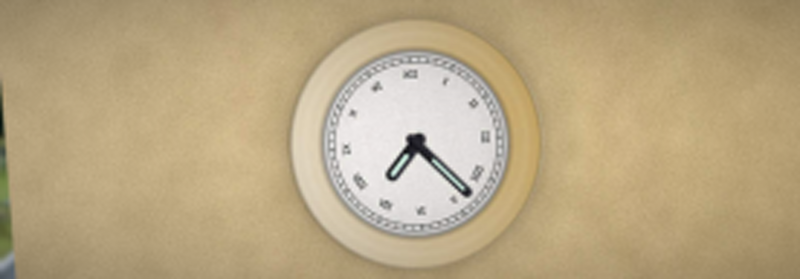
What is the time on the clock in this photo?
7:23
